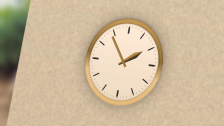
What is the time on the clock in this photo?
1:54
